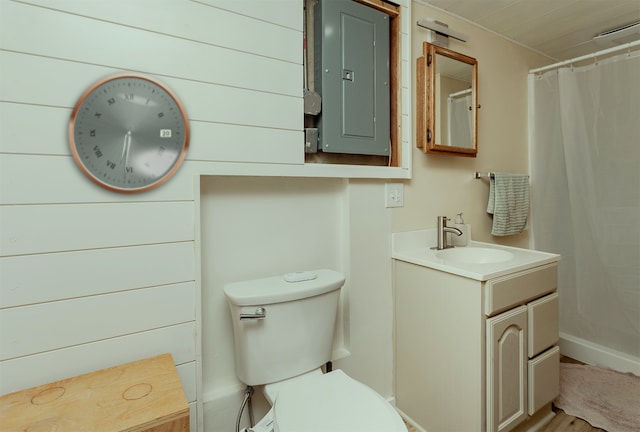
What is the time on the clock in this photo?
6:31
